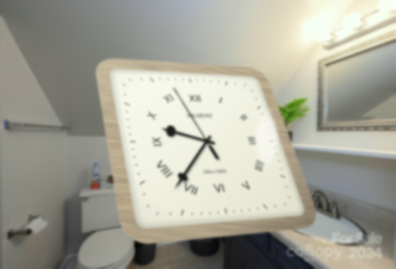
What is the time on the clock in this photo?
9:36:57
